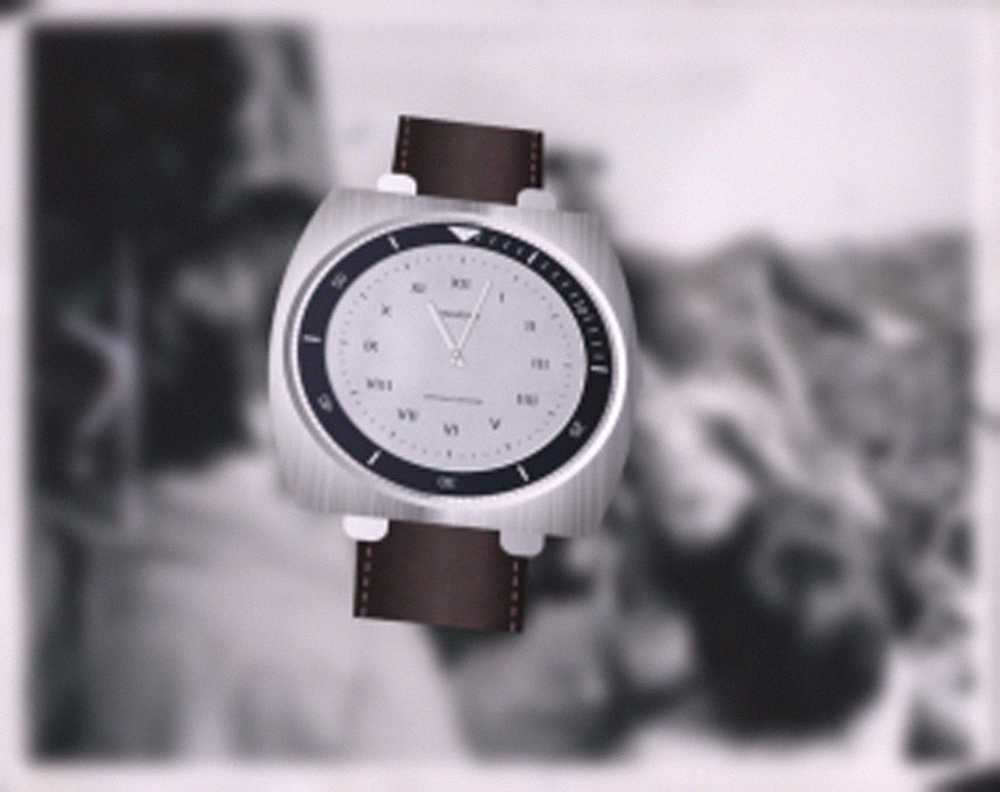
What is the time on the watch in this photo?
11:03
